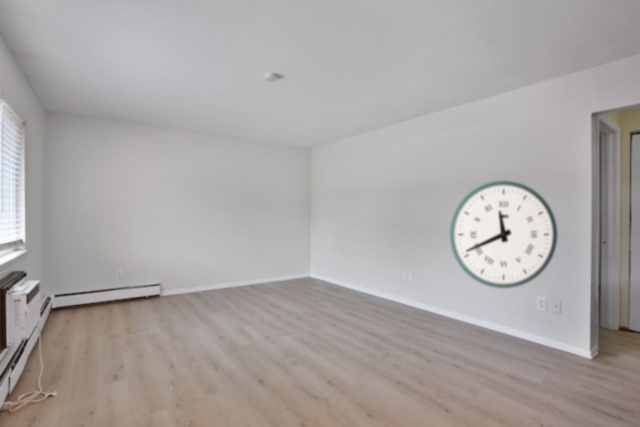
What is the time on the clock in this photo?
11:41
